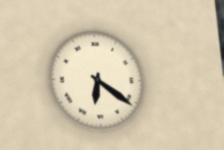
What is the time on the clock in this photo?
6:21
